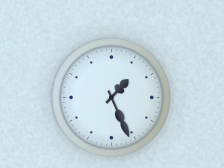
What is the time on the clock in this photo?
1:26
